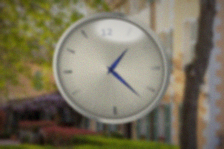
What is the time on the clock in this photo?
1:23
